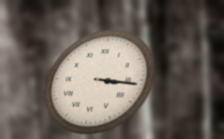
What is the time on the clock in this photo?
3:16
